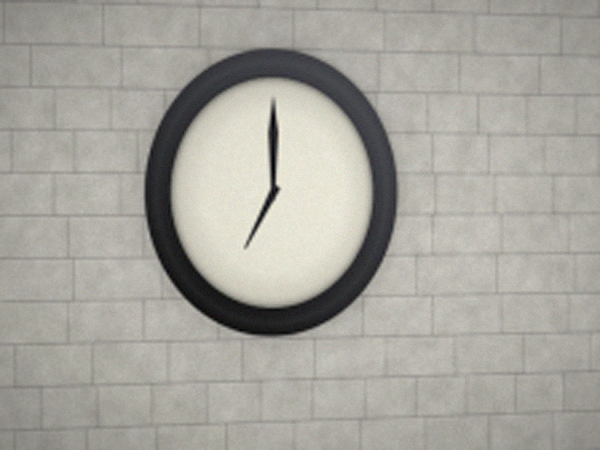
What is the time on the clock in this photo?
7:00
